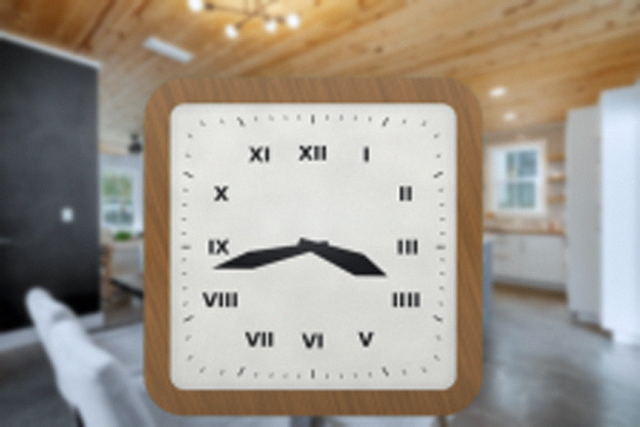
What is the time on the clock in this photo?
3:43
